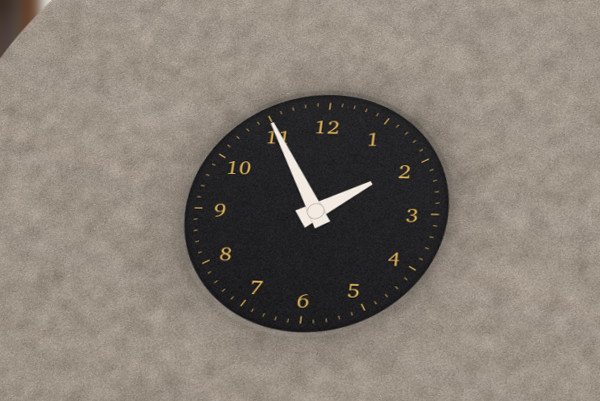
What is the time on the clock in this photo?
1:55
